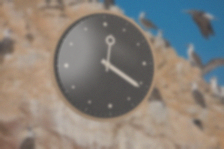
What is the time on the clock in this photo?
12:21
